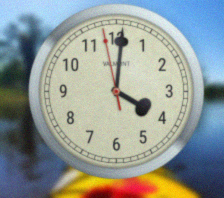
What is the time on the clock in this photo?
4:00:58
